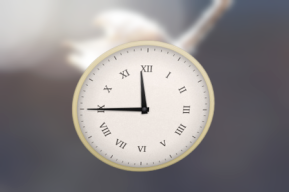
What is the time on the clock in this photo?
11:45
